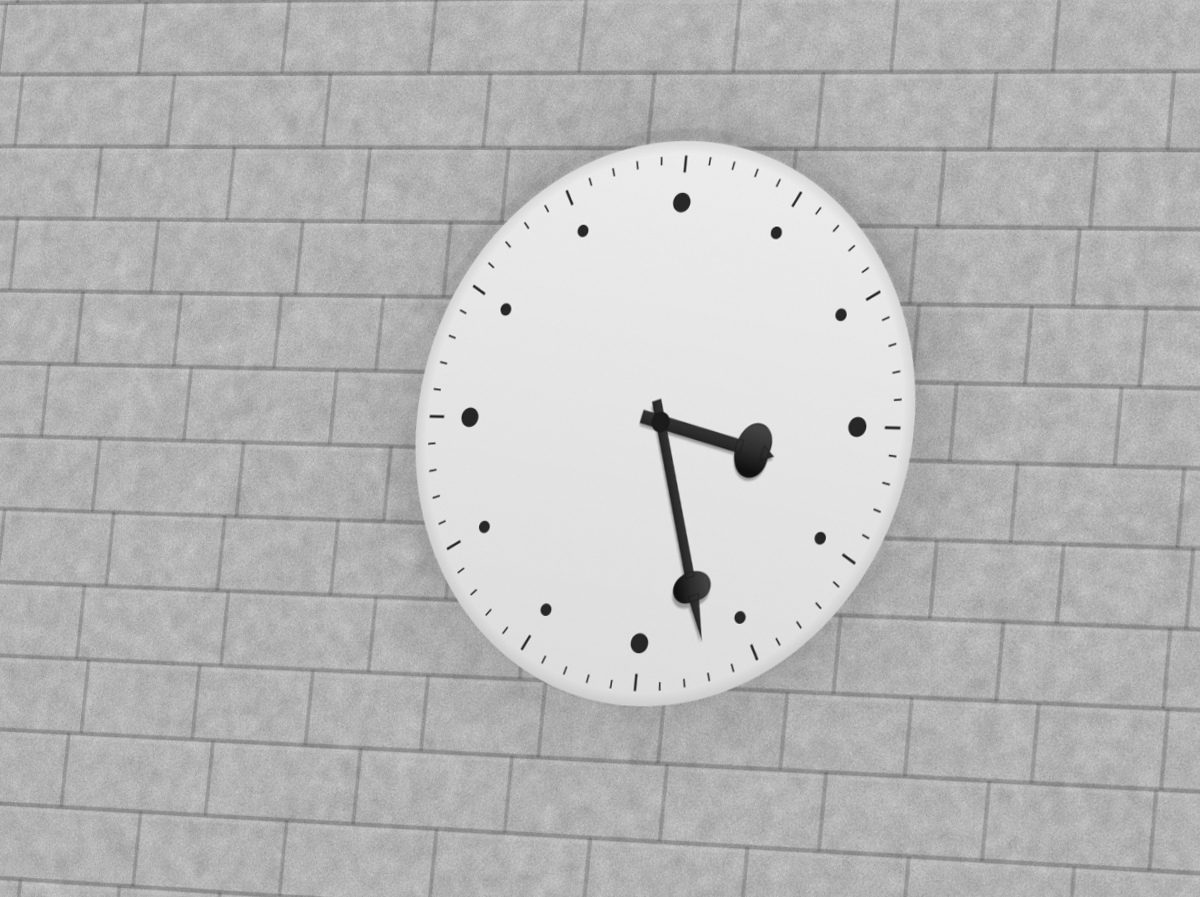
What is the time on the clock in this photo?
3:27
